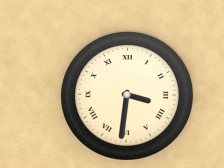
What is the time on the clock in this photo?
3:31
